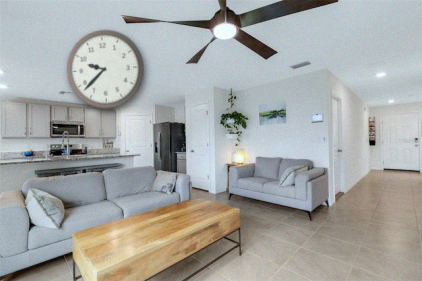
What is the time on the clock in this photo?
9:38
